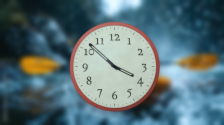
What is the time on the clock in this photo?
3:52
